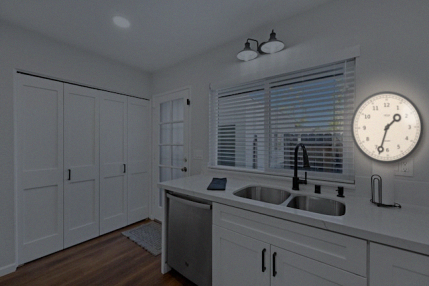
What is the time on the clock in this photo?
1:33
